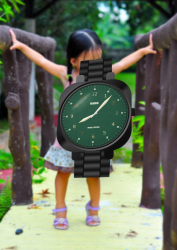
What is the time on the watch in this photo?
8:07
